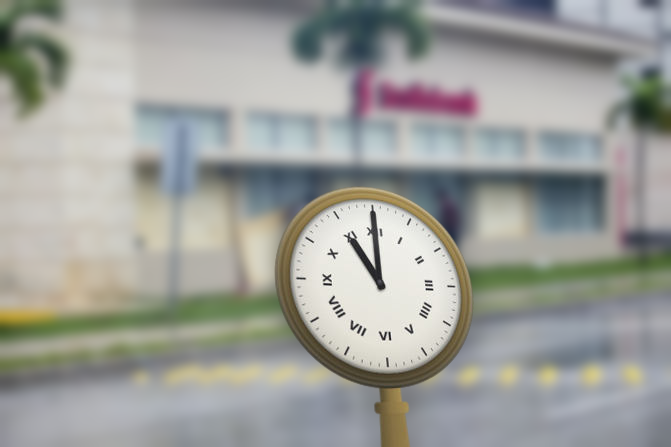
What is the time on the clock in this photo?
11:00
